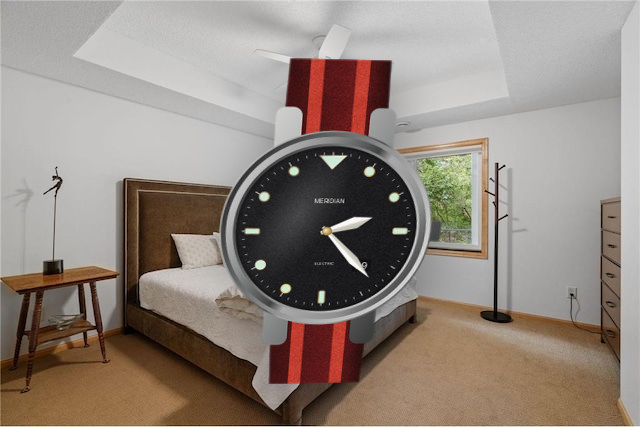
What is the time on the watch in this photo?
2:23
